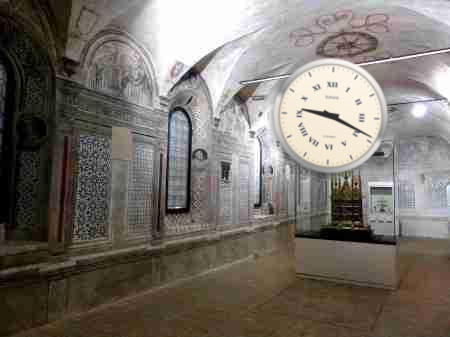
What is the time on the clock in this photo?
9:19
